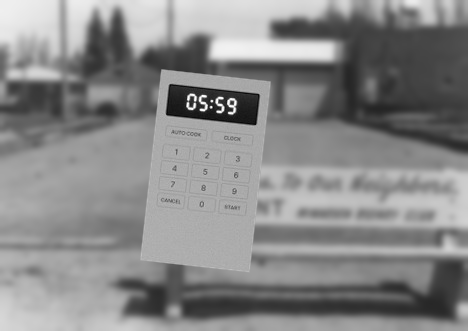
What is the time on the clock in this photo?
5:59
